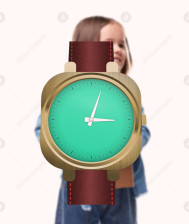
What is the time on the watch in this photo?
3:03
